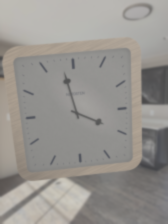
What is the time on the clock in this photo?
3:58
